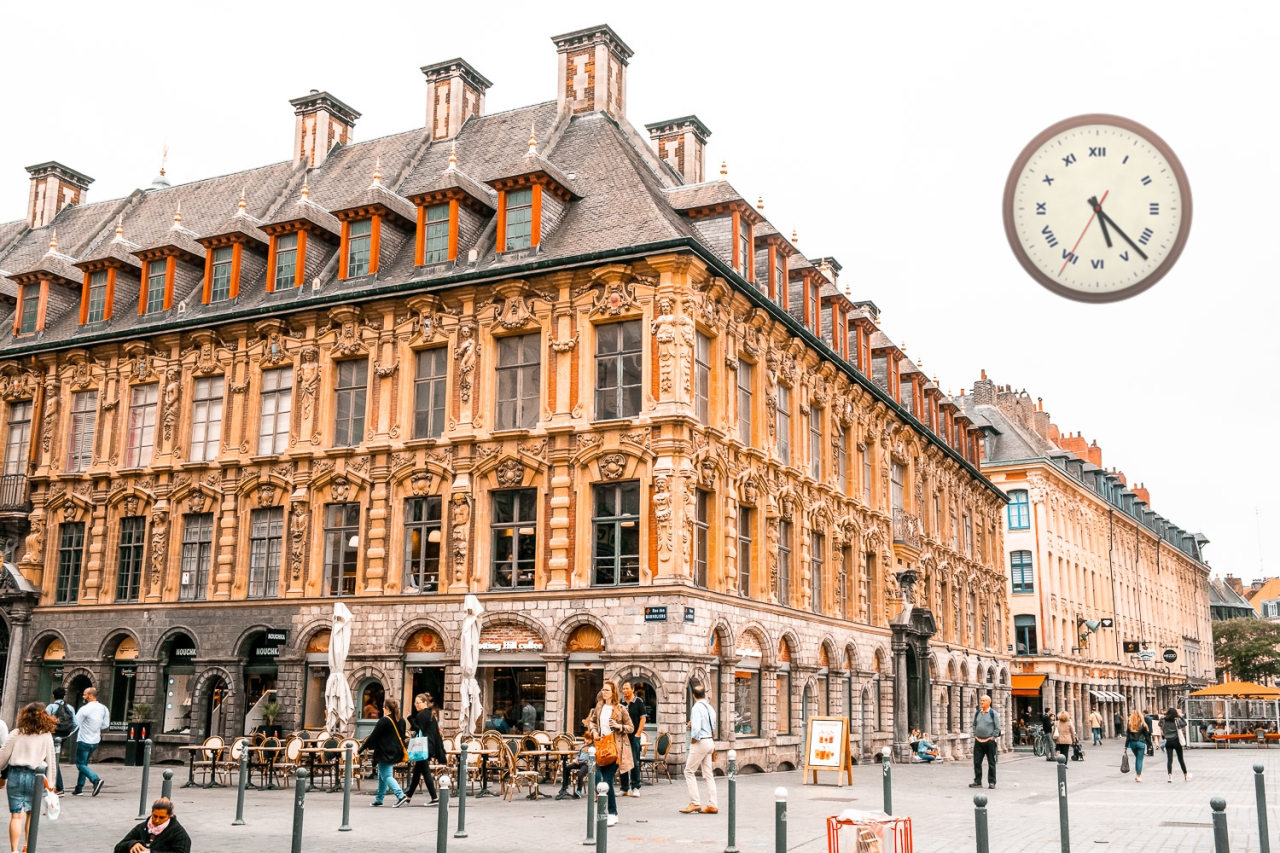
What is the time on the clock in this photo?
5:22:35
